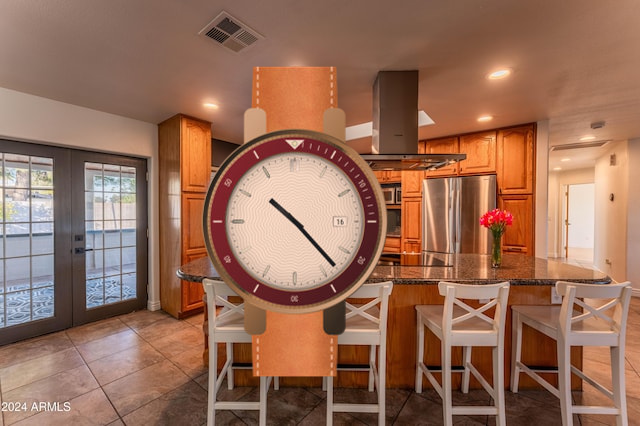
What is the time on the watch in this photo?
10:23
